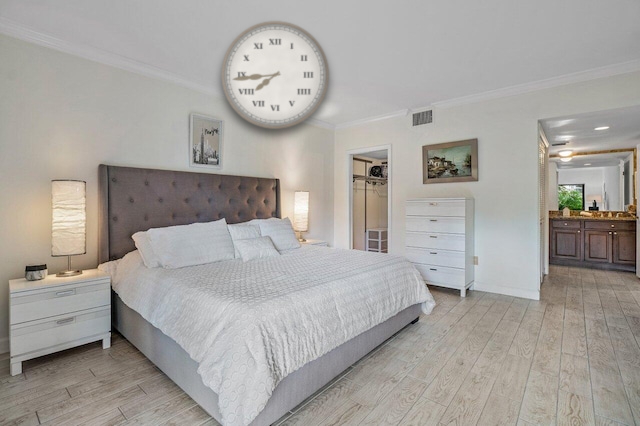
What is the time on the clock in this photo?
7:44
